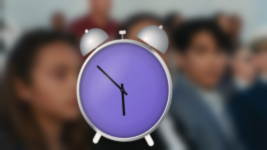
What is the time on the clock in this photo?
5:52
